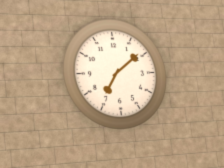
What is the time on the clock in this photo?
7:09
